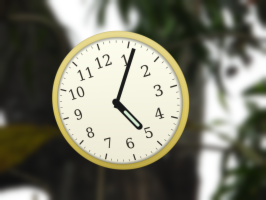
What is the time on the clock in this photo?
5:06
